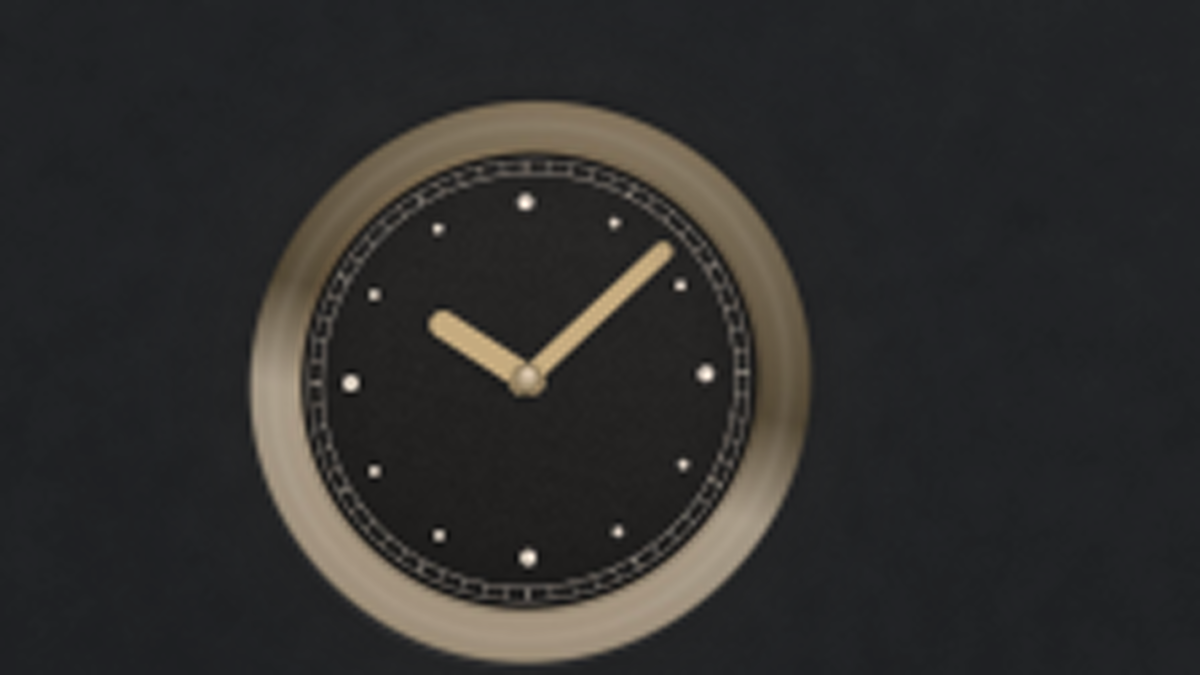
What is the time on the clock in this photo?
10:08
